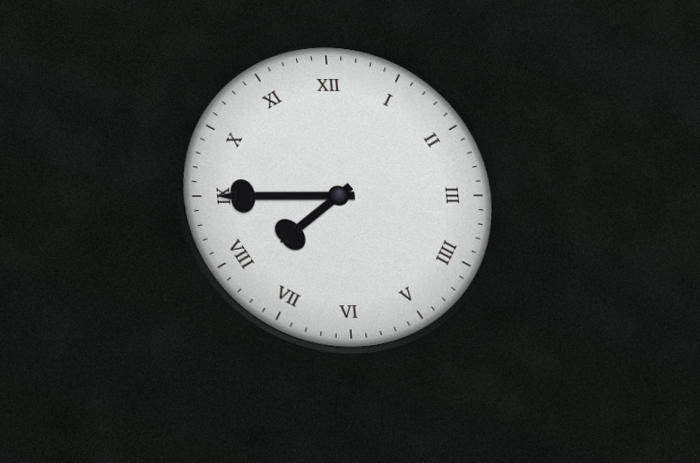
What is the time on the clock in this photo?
7:45
